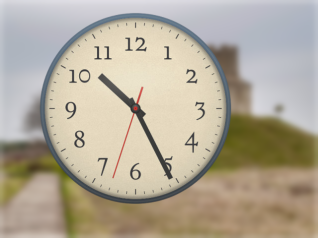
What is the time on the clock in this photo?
10:25:33
